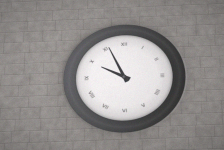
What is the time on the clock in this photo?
9:56
